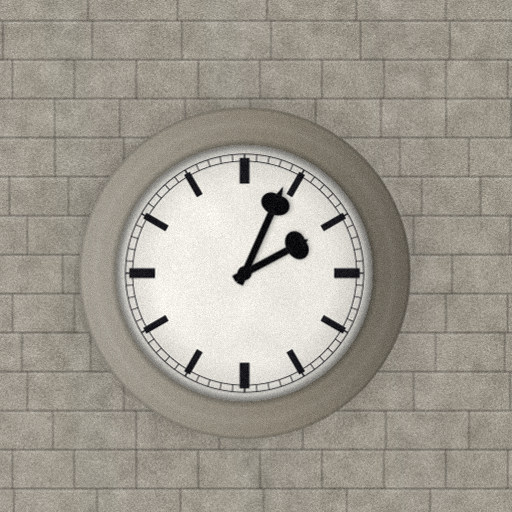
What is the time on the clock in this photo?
2:04
